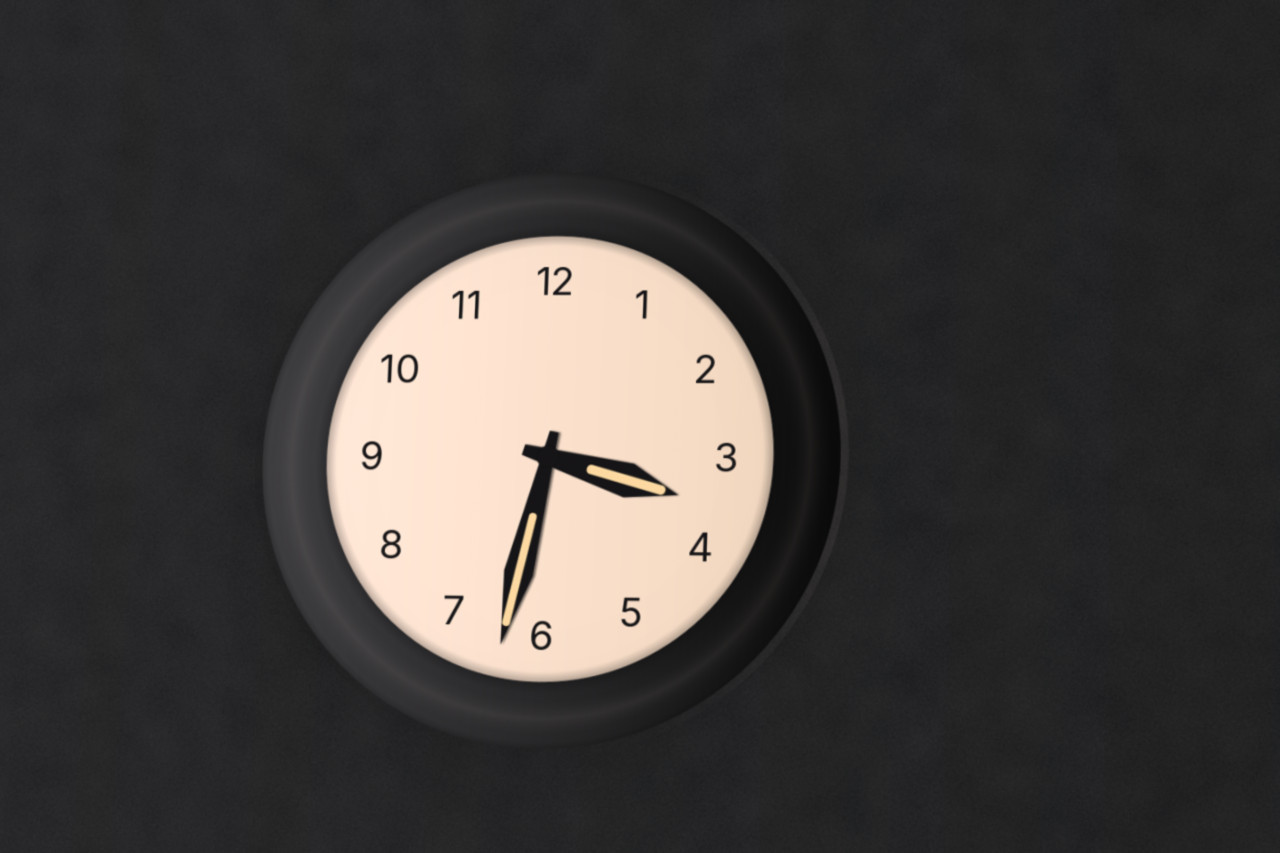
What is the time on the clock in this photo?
3:32
